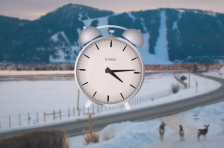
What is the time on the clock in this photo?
4:14
